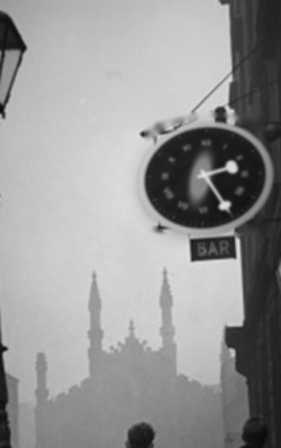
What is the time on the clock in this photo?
2:25
